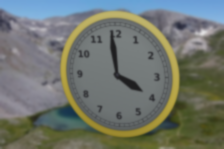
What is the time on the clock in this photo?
3:59
